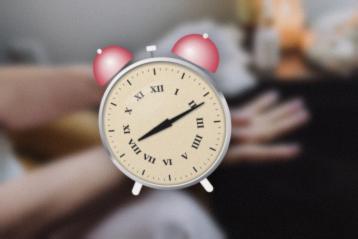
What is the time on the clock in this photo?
8:11
